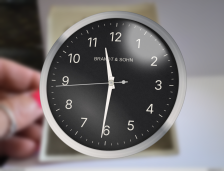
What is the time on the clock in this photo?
11:30:44
